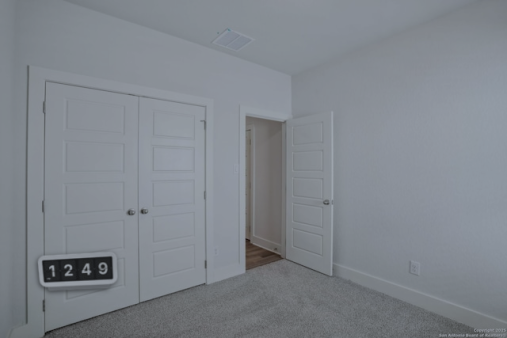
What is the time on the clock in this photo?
12:49
